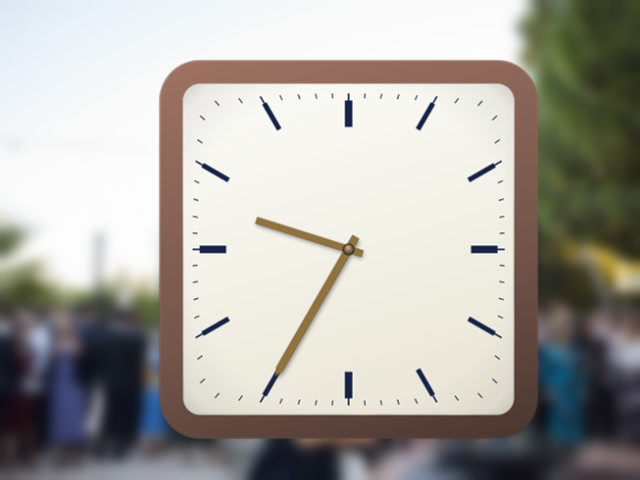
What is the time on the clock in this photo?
9:35
